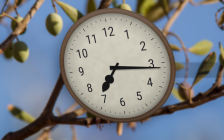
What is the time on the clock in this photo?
7:16
